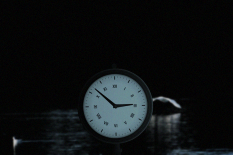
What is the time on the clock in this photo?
2:52
